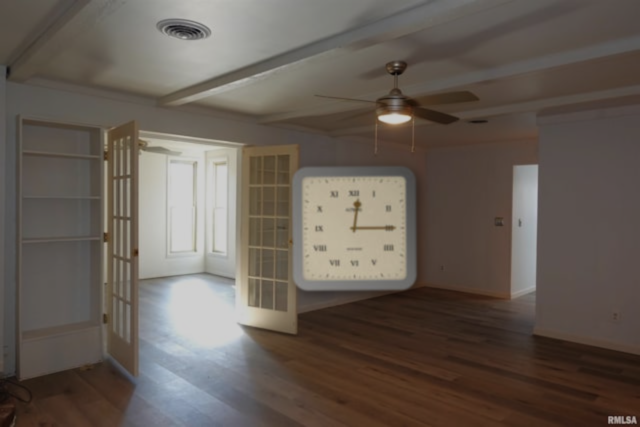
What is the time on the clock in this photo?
12:15
